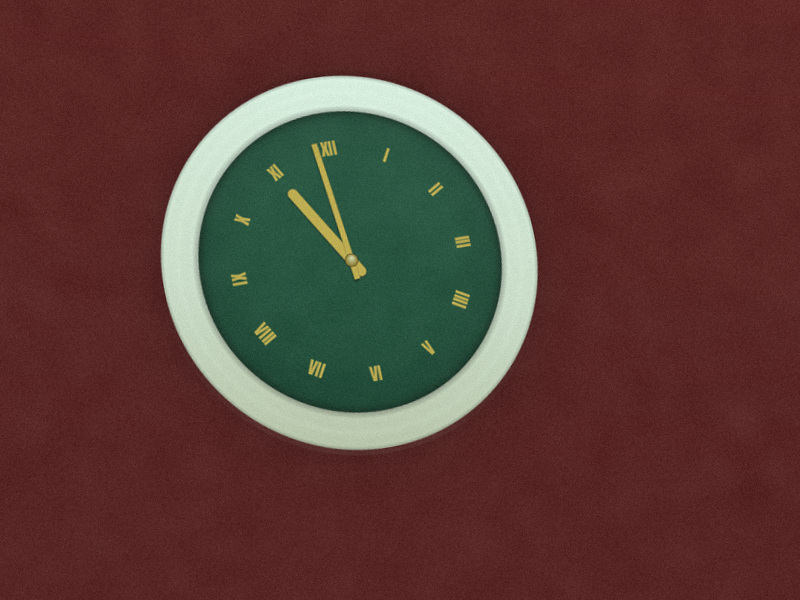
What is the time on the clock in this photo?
10:59
